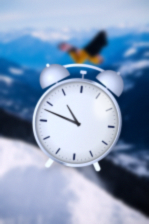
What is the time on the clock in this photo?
10:48
